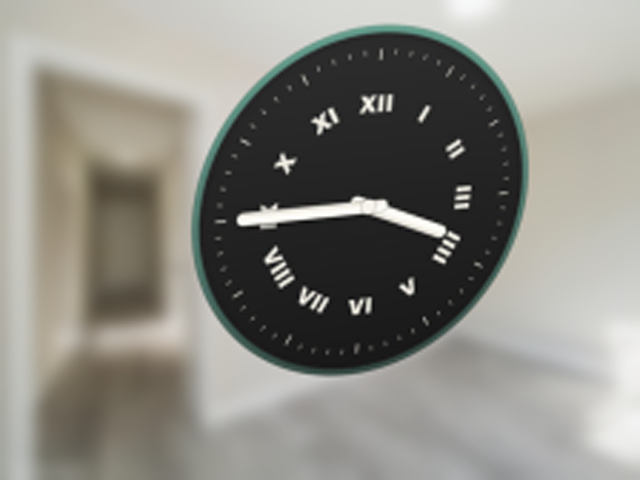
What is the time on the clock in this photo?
3:45
